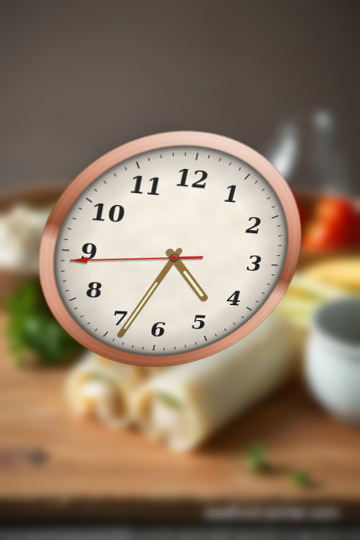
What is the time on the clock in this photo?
4:33:44
